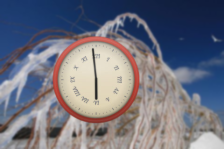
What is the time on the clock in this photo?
5:59
